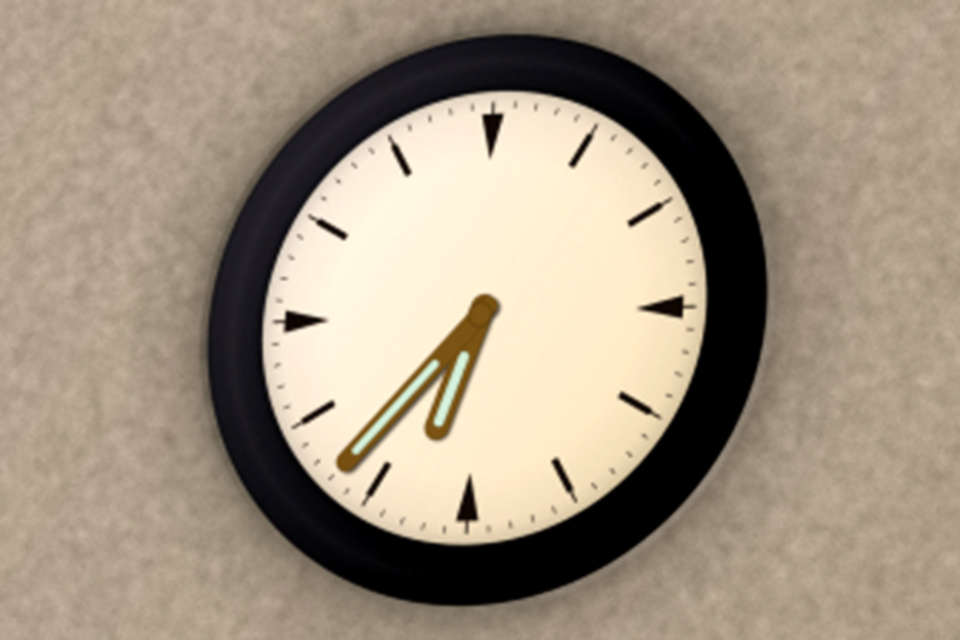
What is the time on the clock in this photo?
6:37
